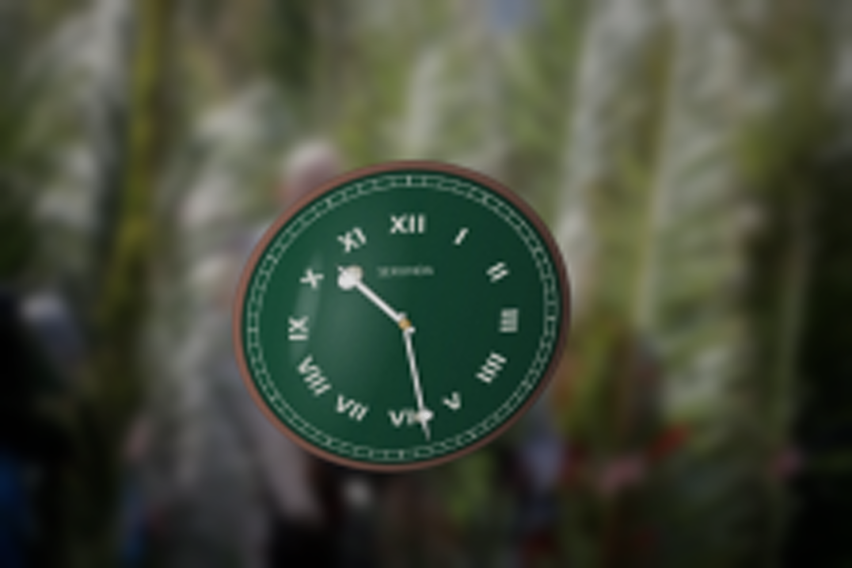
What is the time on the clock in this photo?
10:28
